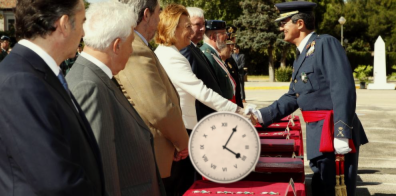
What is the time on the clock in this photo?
4:05
